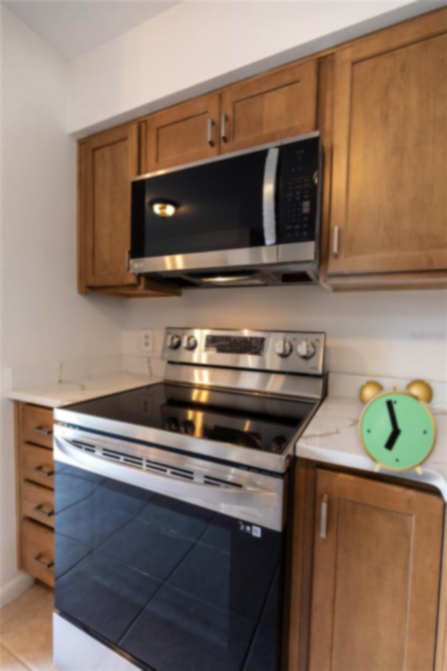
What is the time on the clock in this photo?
6:58
